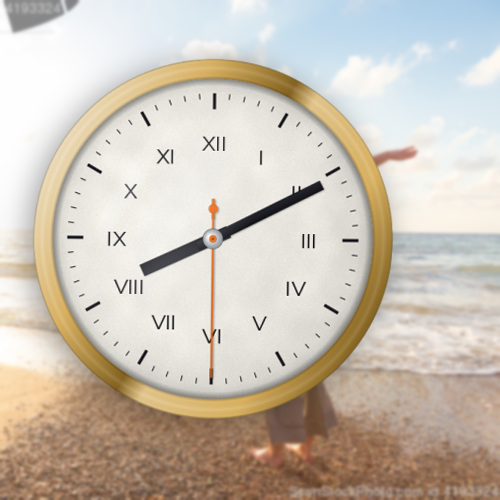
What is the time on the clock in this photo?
8:10:30
